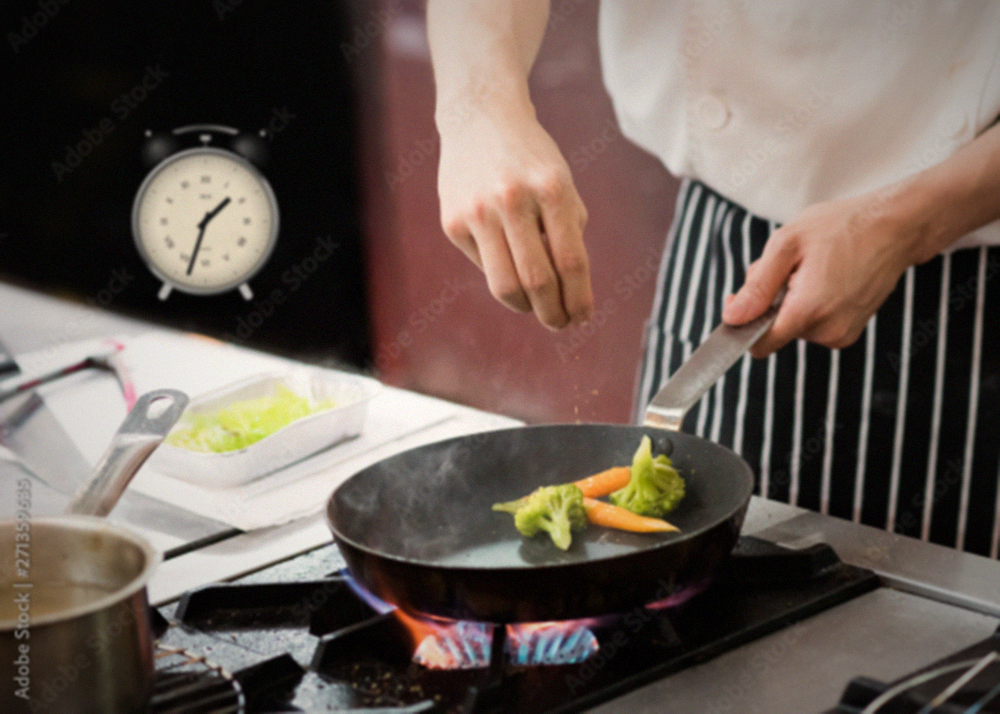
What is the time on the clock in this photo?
1:33
